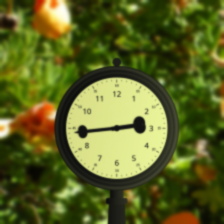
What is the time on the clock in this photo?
2:44
